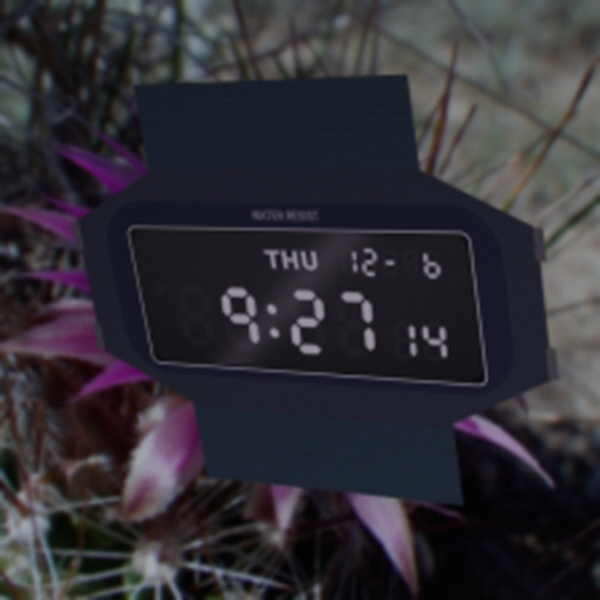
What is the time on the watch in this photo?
9:27:14
